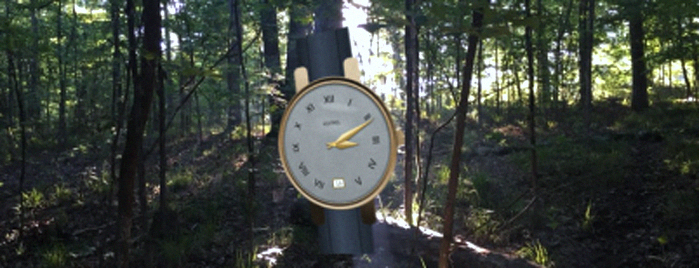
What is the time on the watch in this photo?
3:11
